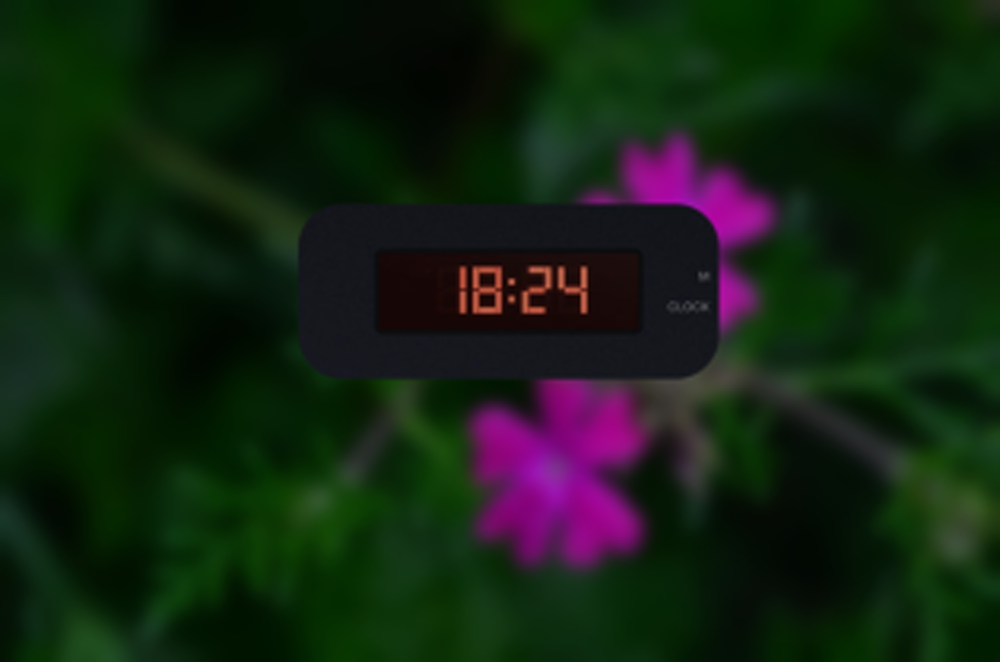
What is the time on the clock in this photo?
18:24
